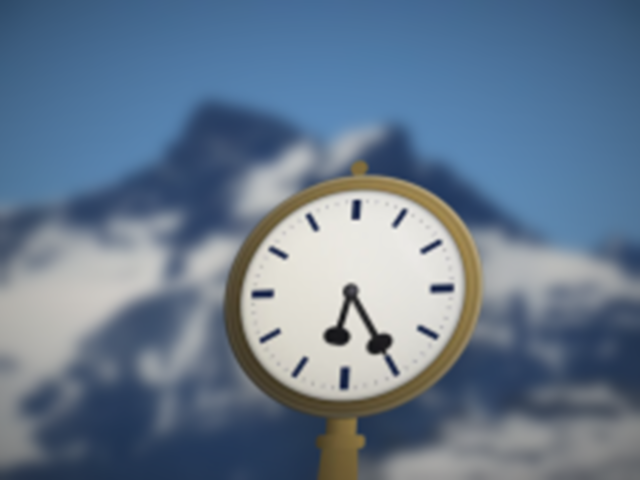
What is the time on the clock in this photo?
6:25
